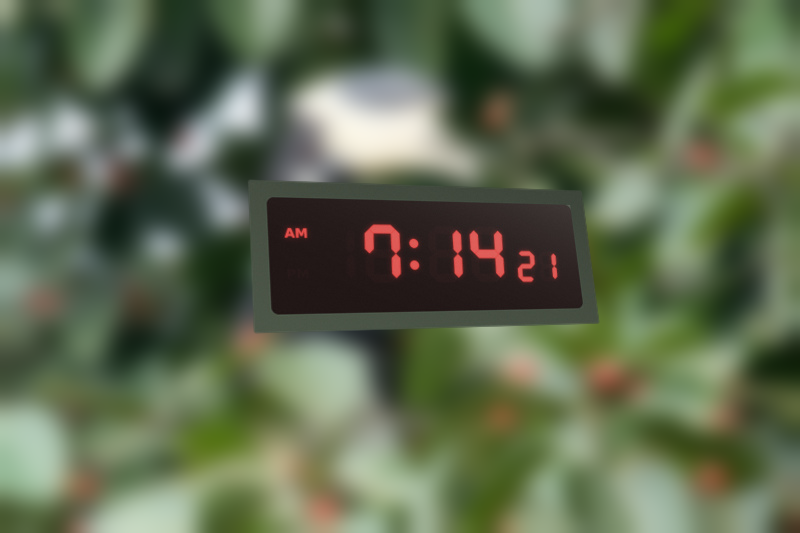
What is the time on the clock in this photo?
7:14:21
